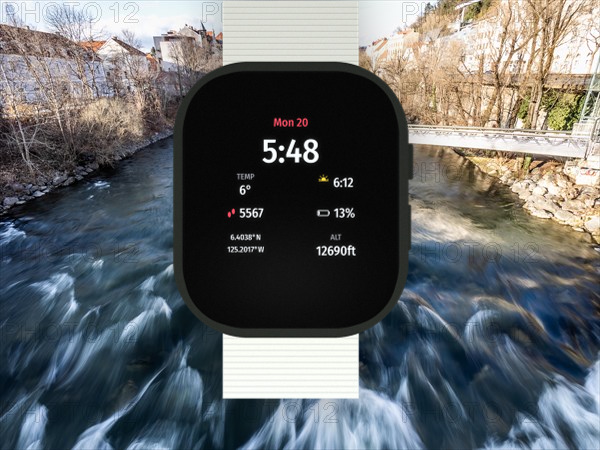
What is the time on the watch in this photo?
5:48
